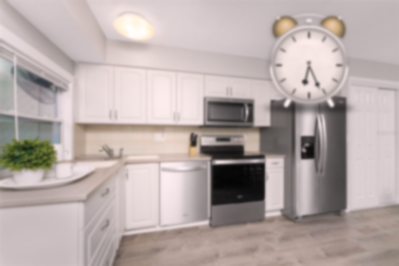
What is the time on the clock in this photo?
6:26
